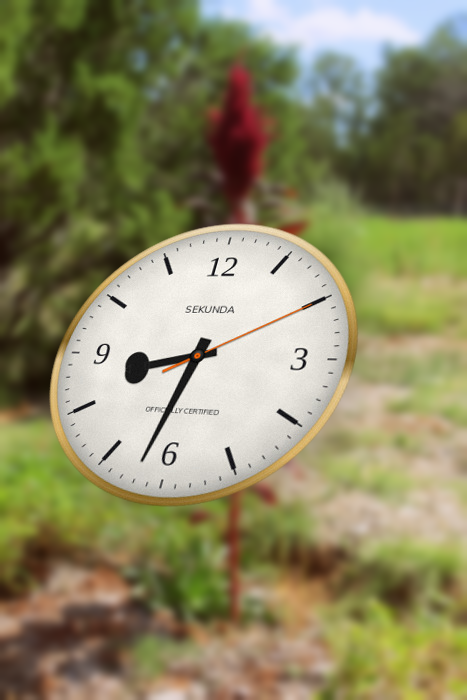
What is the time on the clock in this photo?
8:32:10
